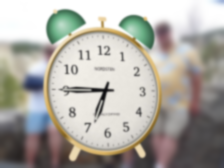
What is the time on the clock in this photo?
6:45
